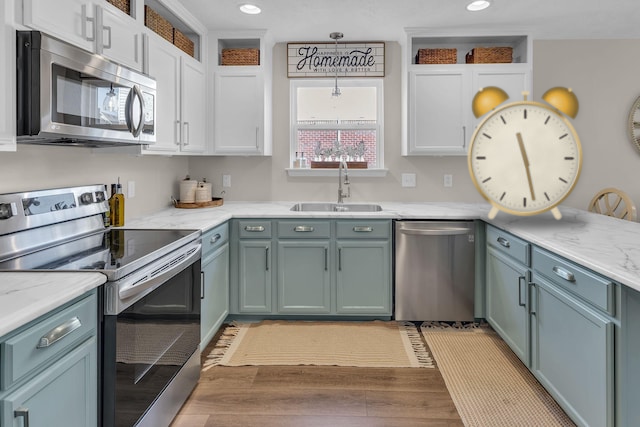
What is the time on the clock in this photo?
11:28
